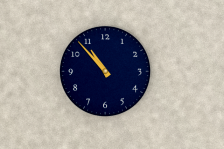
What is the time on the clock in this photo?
10:53
